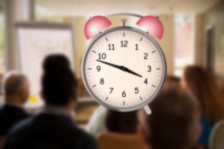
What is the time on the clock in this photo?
3:48
